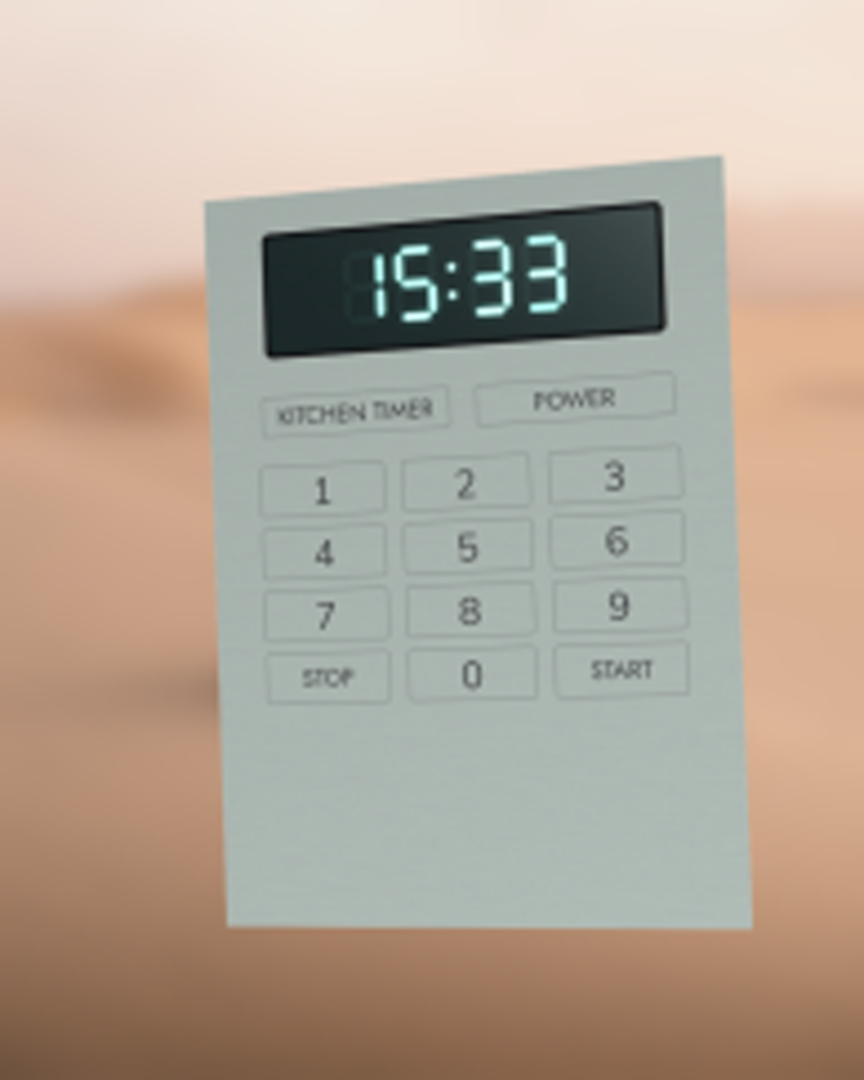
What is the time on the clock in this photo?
15:33
